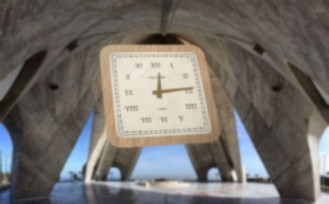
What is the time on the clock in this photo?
12:14
